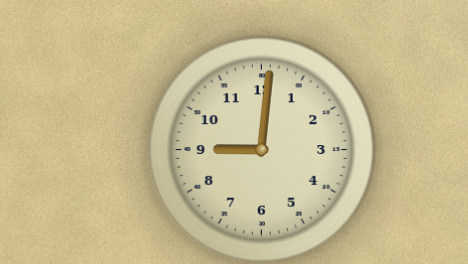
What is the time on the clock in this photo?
9:01
